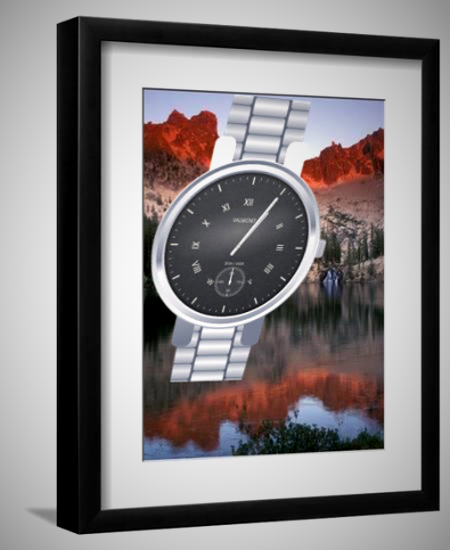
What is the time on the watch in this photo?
1:05
